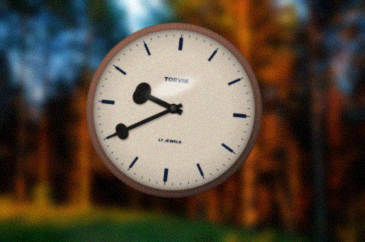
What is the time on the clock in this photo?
9:40
